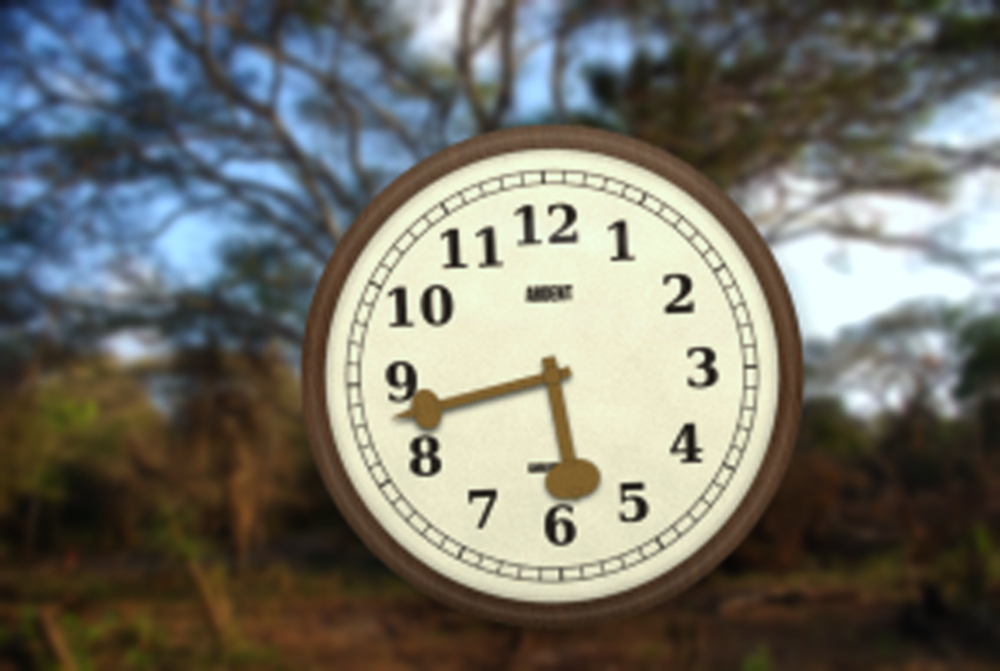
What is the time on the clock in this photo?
5:43
